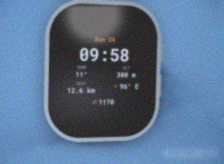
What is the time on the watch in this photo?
9:58
